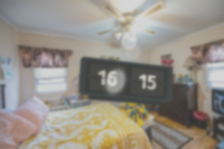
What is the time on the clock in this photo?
16:15
